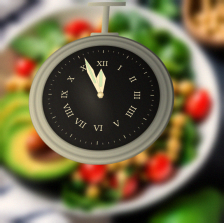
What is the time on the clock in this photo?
11:56
